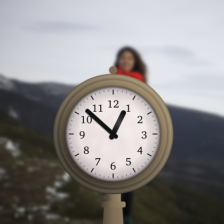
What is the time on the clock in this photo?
12:52
